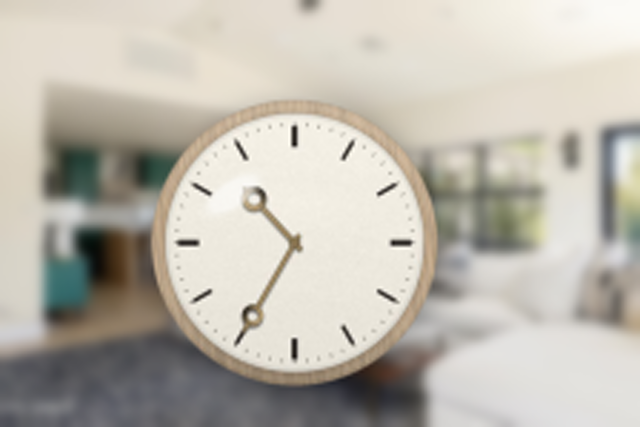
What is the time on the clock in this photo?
10:35
